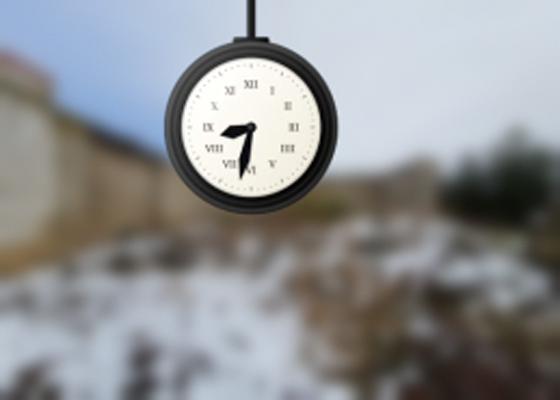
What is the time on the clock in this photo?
8:32
